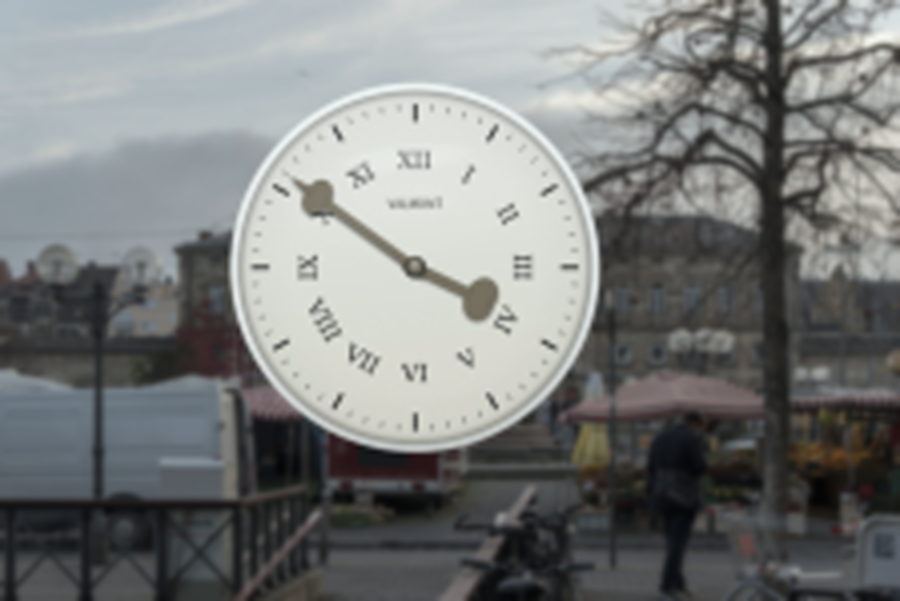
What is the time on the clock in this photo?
3:51
